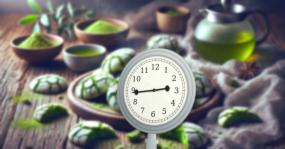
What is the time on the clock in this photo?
2:44
